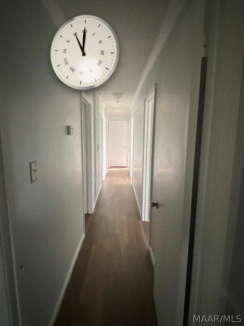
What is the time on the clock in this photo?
11:00
